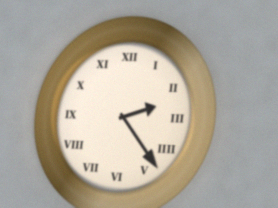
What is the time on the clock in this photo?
2:23
